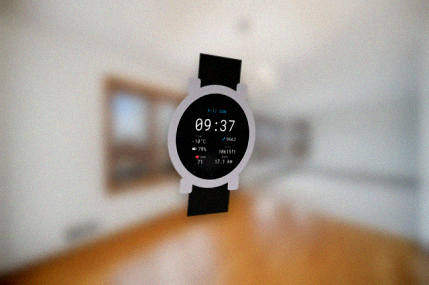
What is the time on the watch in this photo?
9:37
